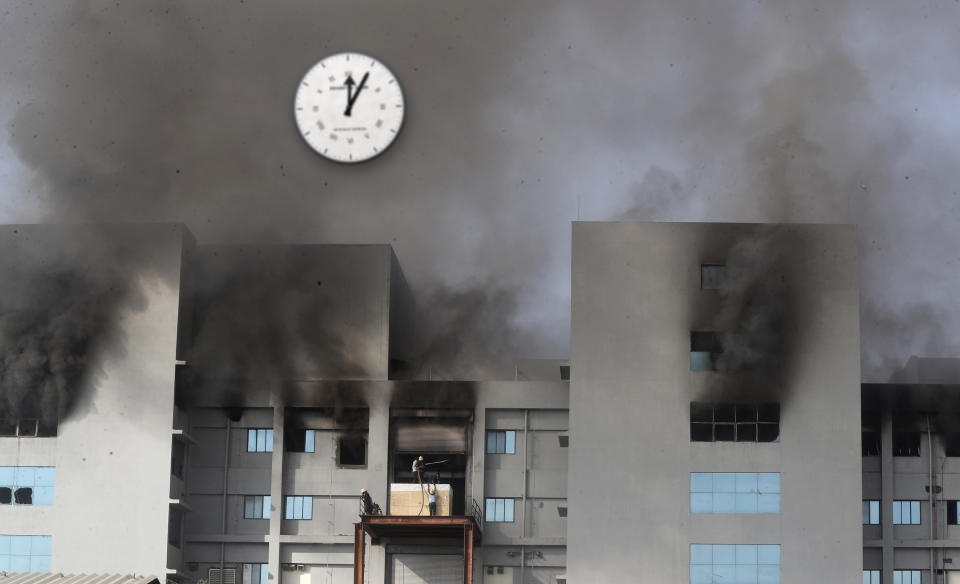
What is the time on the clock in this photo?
12:05
